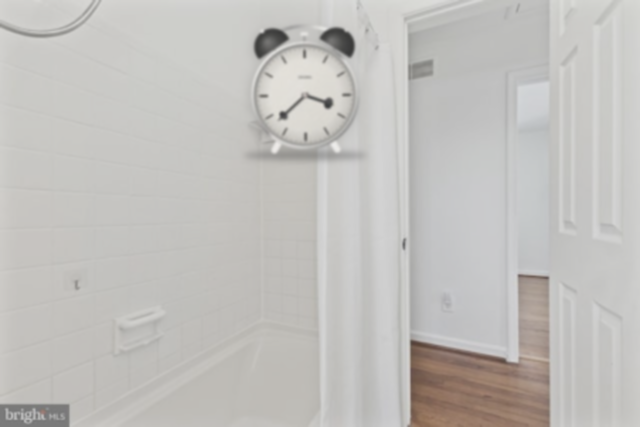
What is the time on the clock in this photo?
3:38
